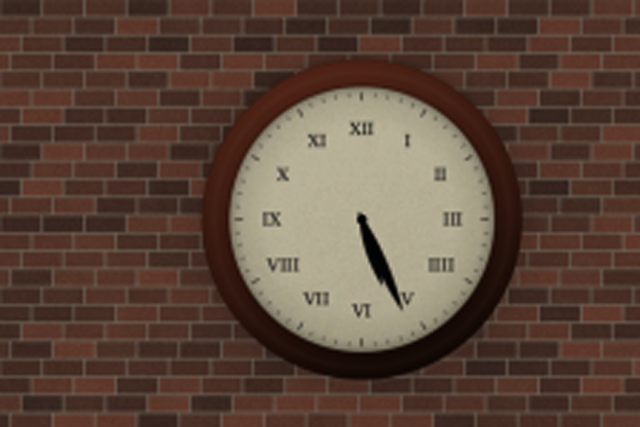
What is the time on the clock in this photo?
5:26
